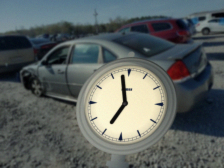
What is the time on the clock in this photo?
6:58
